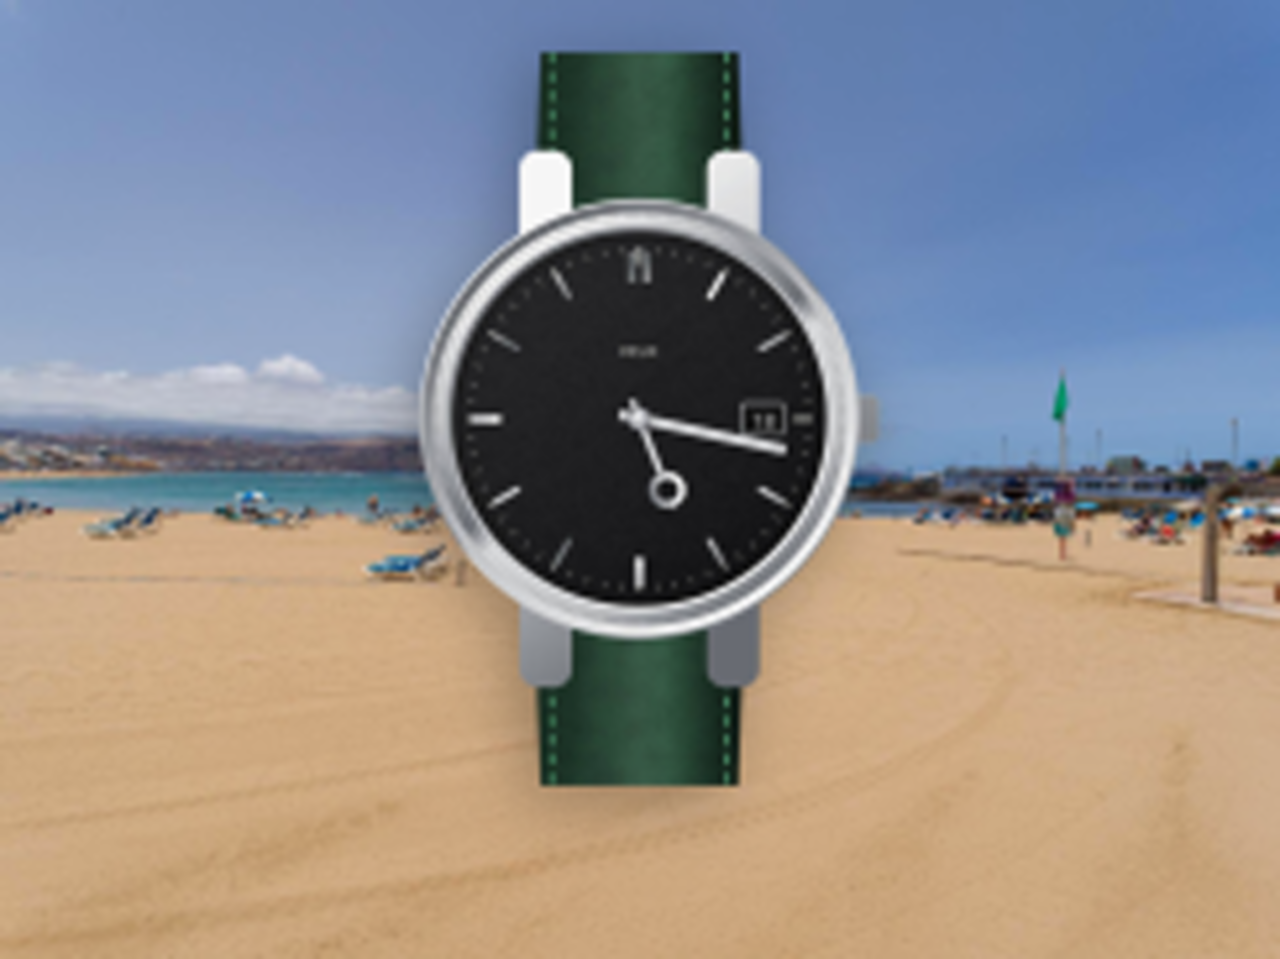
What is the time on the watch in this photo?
5:17
